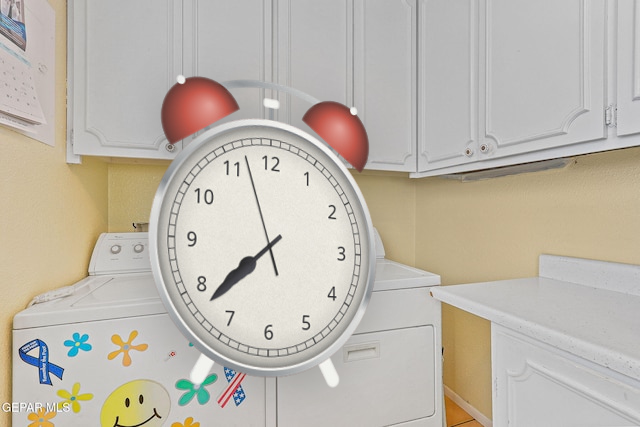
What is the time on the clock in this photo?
7:37:57
